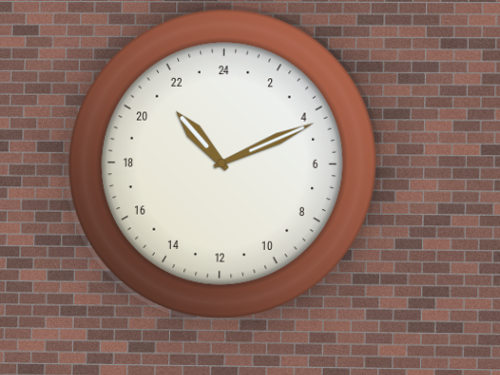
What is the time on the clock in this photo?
21:11
